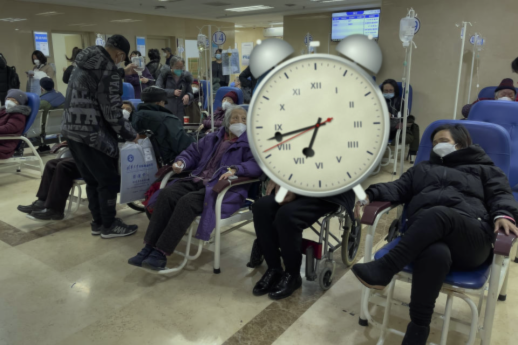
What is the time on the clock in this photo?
6:42:41
